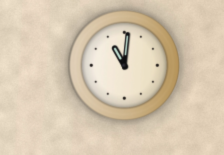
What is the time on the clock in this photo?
11:01
